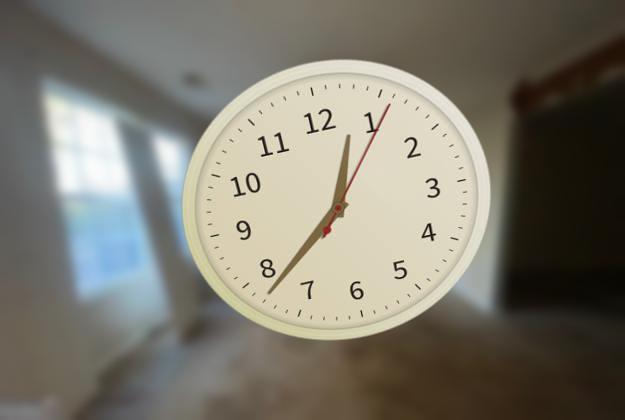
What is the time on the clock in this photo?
12:38:06
